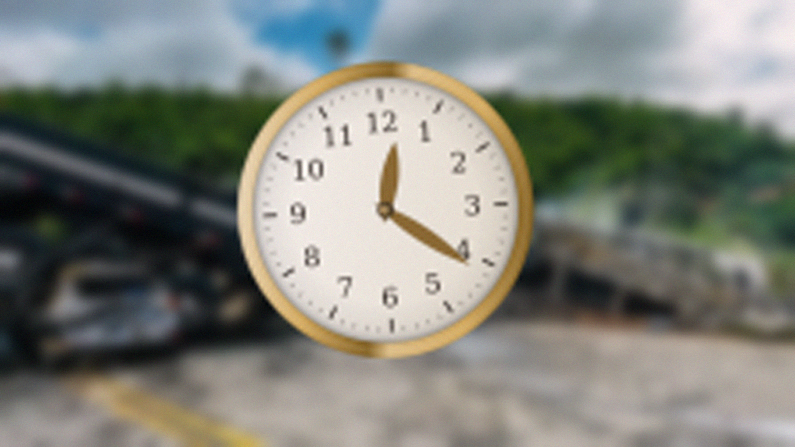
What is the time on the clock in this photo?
12:21
